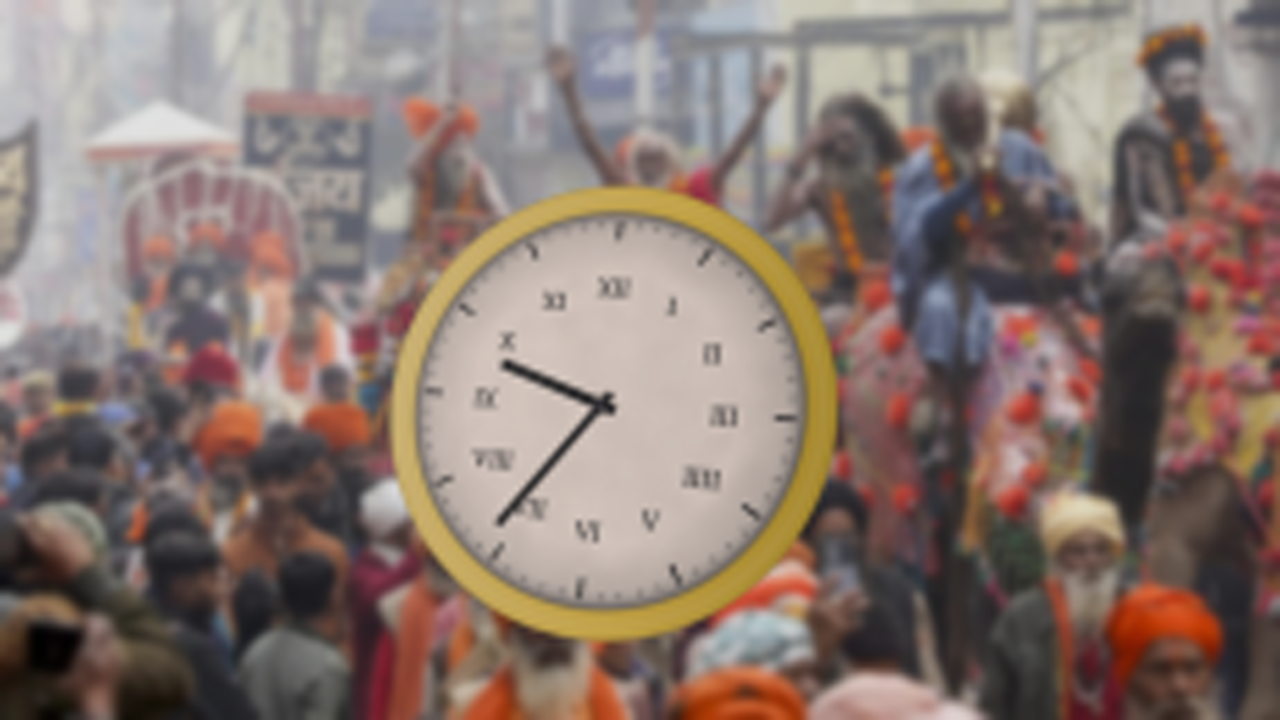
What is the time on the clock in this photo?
9:36
